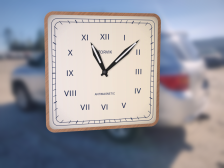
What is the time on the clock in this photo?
11:08
